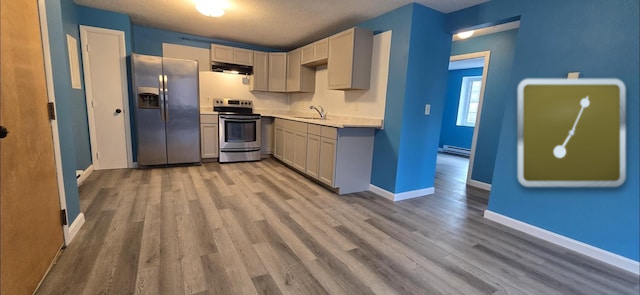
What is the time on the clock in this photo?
7:04
